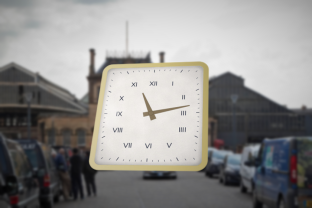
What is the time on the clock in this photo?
11:13
